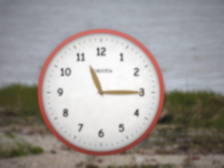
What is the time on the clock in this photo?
11:15
